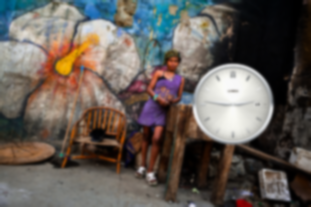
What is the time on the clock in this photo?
2:46
